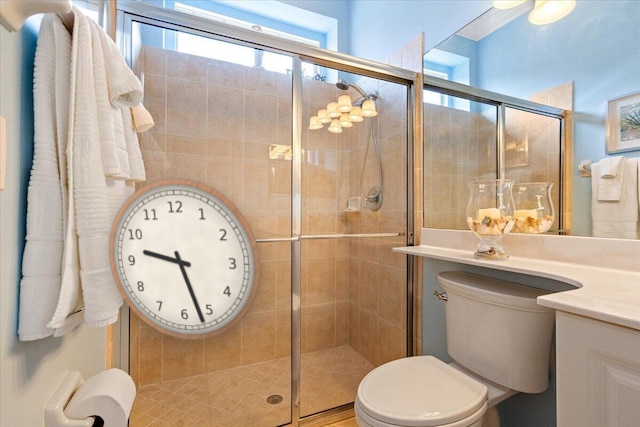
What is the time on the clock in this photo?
9:27
